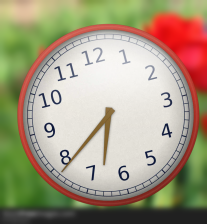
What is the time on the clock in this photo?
6:39
